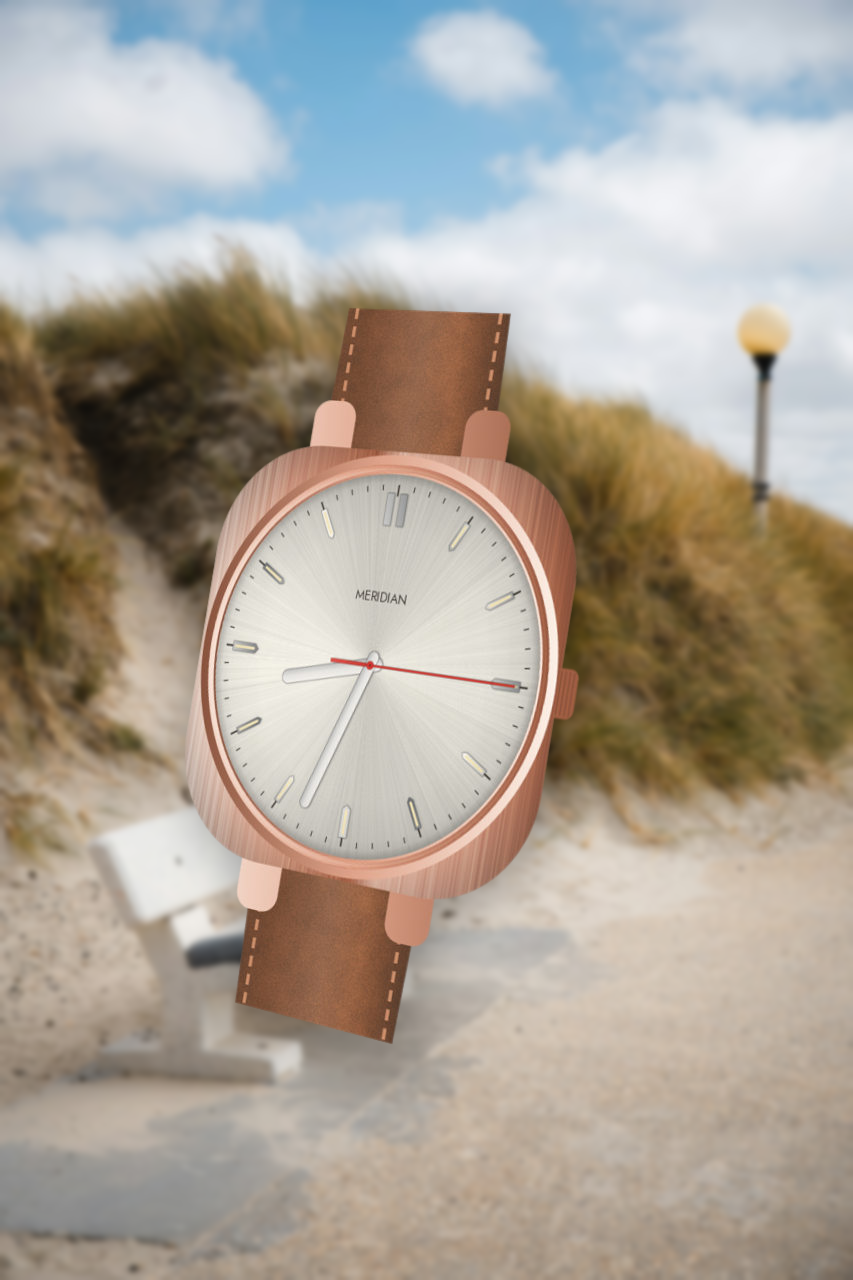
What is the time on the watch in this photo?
8:33:15
